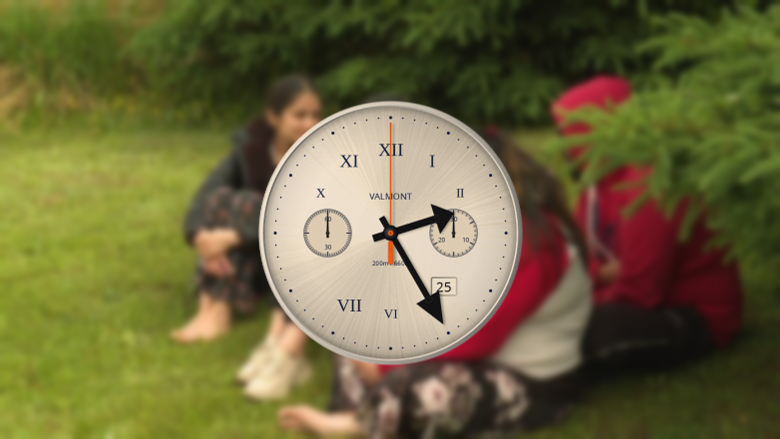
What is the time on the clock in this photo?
2:25
